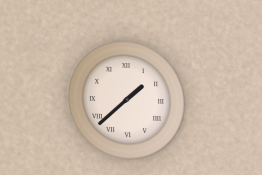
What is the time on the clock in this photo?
1:38
